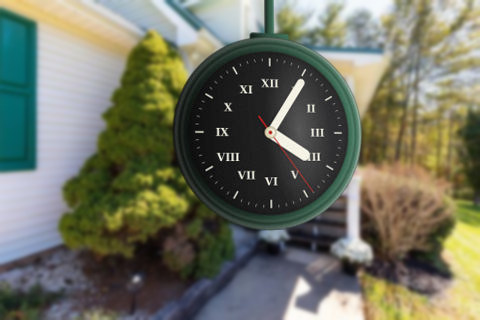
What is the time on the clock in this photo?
4:05:24
